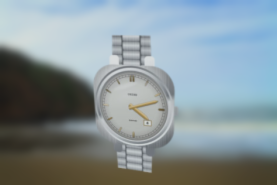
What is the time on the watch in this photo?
4:12
